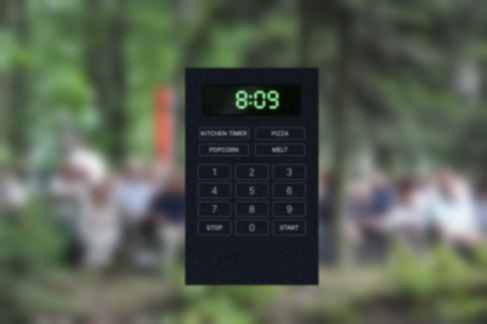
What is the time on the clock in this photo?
8:09
